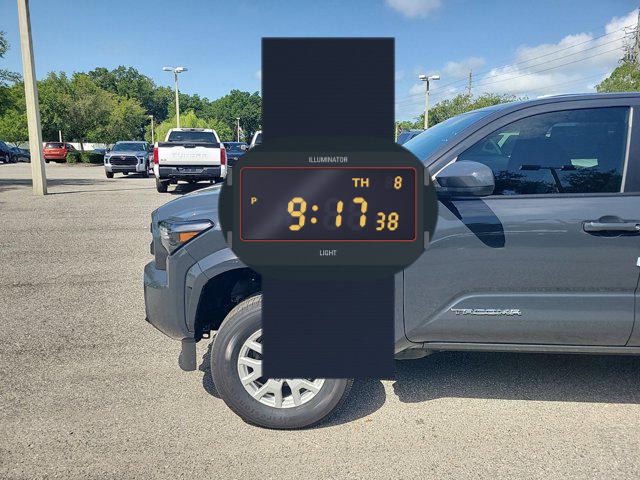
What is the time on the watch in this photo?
9:17:38
